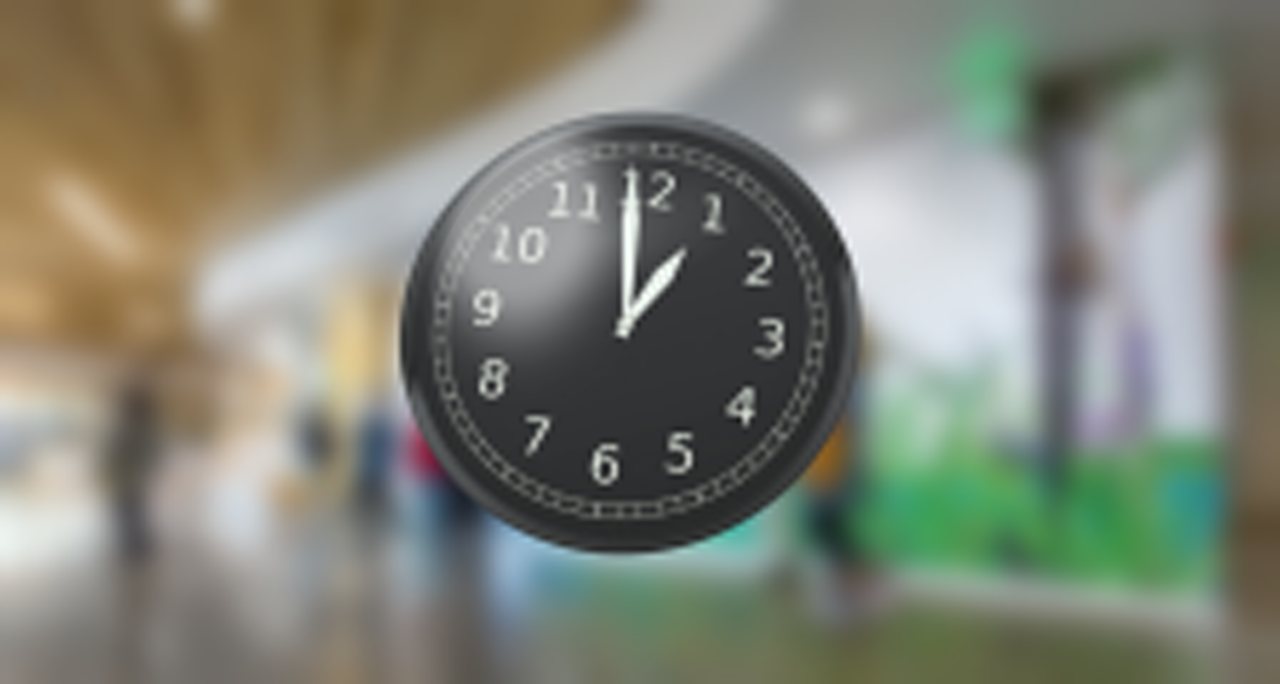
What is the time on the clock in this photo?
12:59
